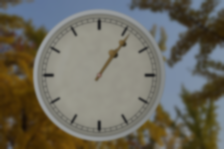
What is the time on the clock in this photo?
1:06
